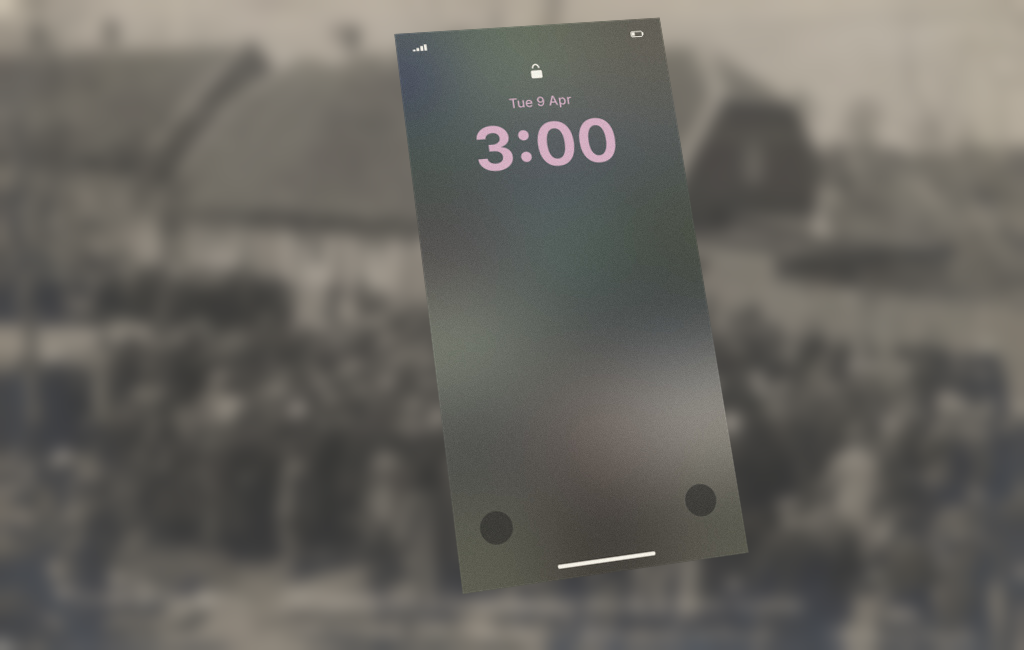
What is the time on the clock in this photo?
3:00
